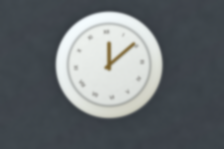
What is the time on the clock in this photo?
12:09
